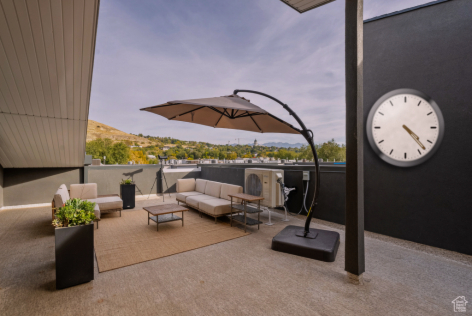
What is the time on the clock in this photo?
4:23
